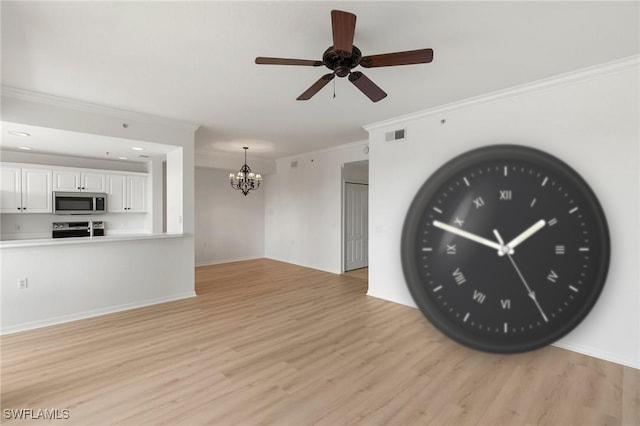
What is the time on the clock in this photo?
1:48:25
